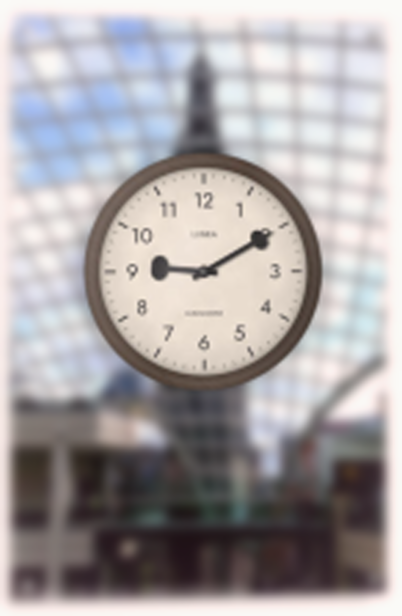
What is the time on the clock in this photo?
9:10
